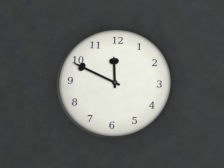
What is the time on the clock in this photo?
11:49
